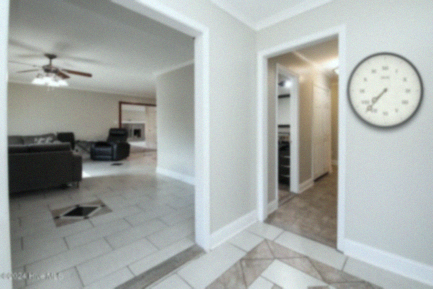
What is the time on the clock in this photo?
7:37
